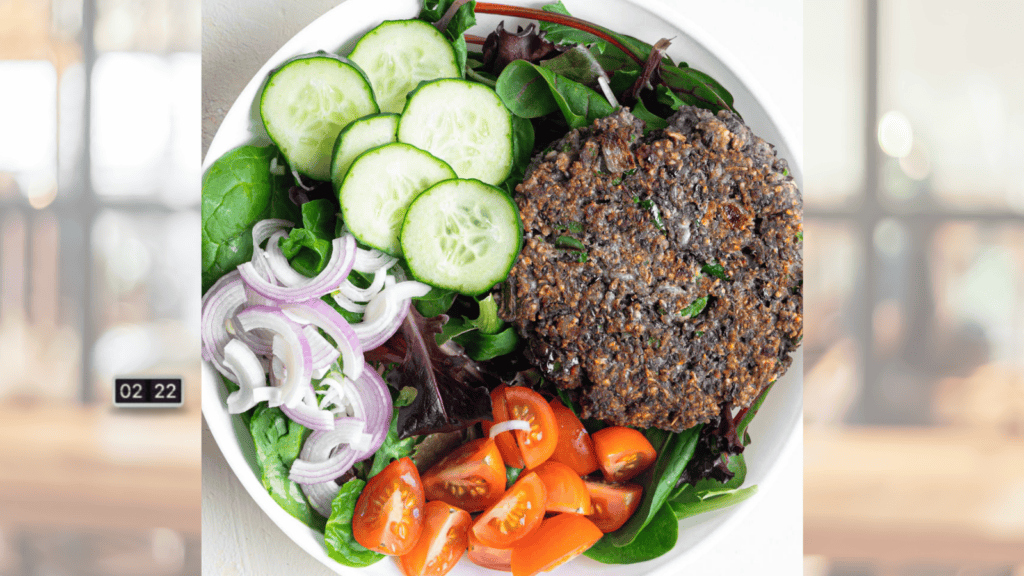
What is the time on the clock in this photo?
2:22
